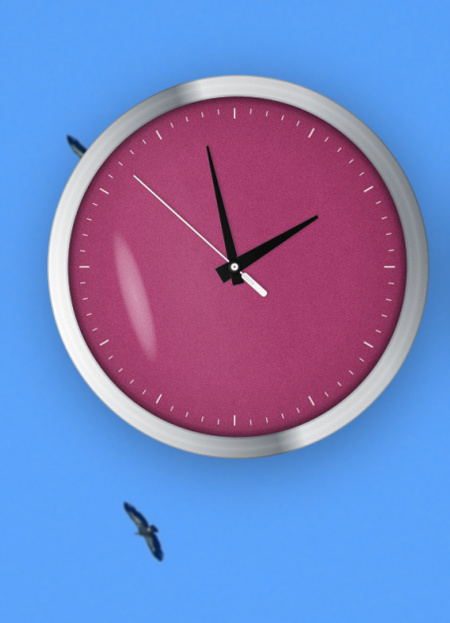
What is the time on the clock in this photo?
1:57:52
